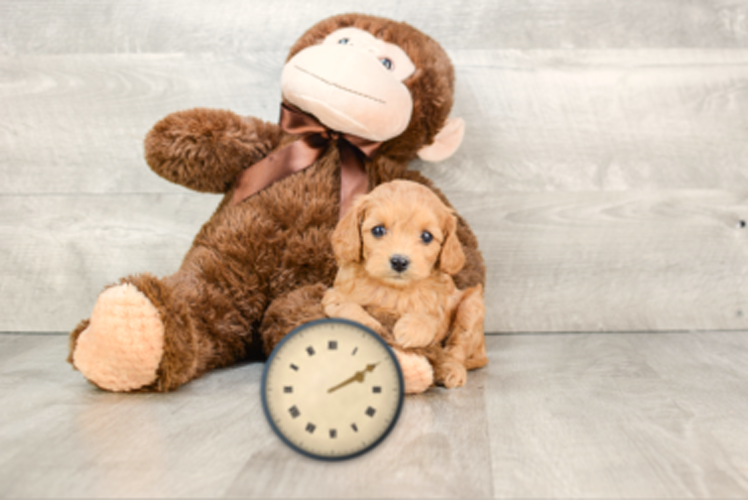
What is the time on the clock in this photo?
2:10
